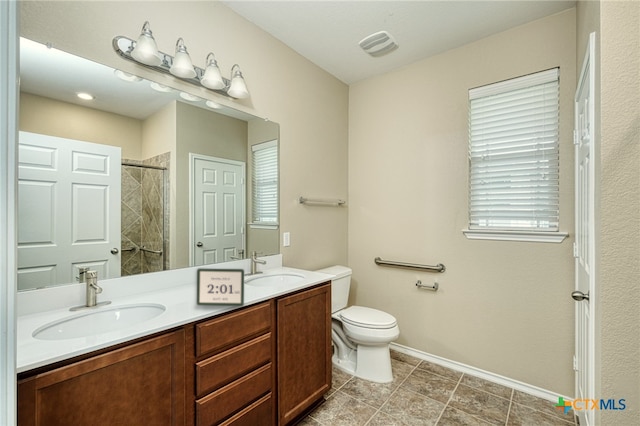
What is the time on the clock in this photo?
2:01
